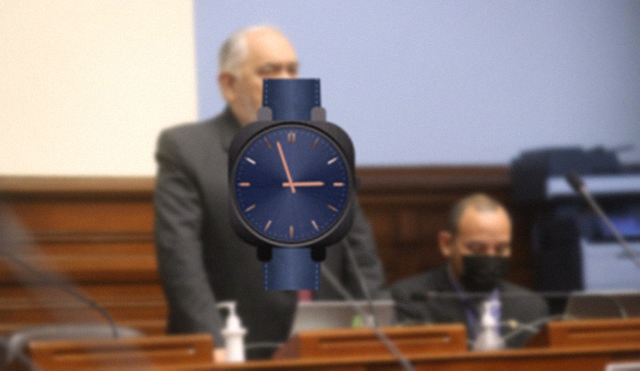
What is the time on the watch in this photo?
2:57
